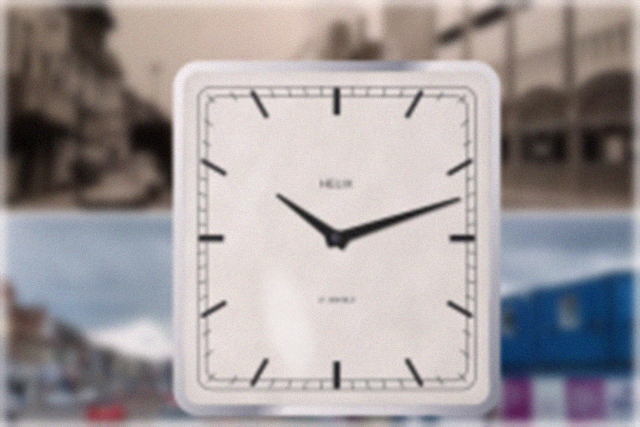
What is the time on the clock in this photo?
10:12
